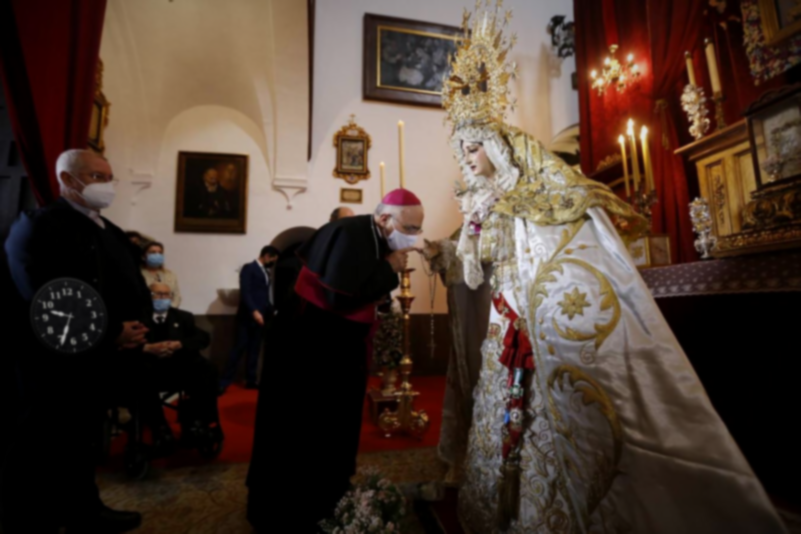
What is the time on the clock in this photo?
9:34
